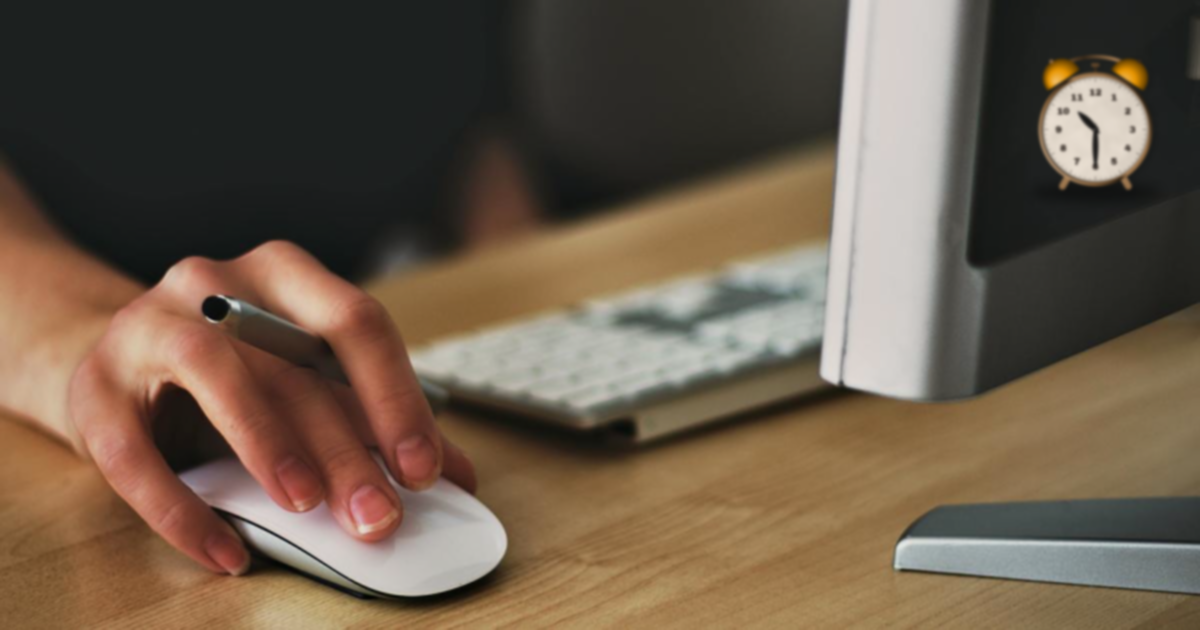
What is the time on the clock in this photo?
10:30
